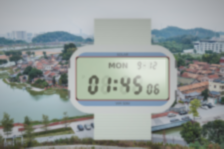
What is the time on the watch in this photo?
1:45:06
